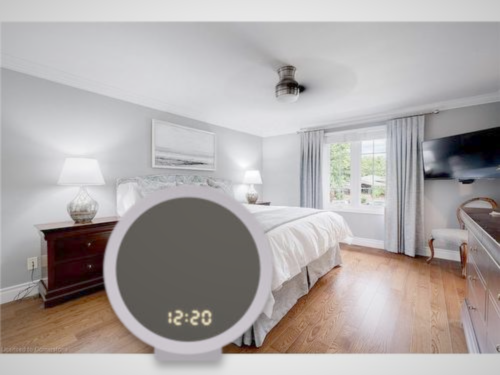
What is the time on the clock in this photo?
12:20
